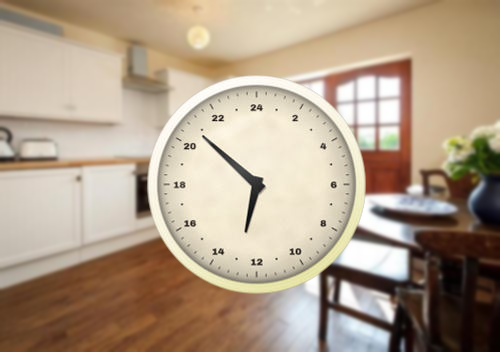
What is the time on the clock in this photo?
12:52
